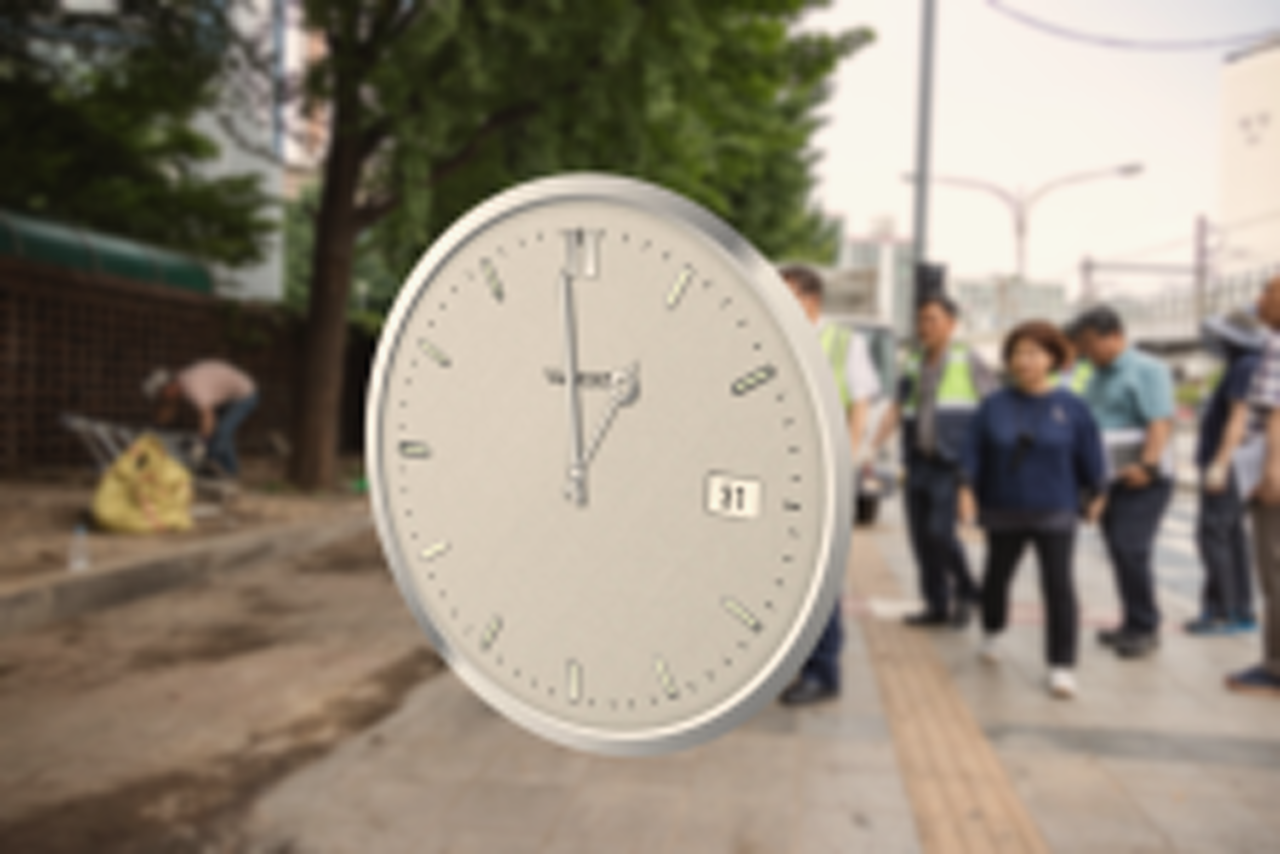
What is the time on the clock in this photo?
12:59
